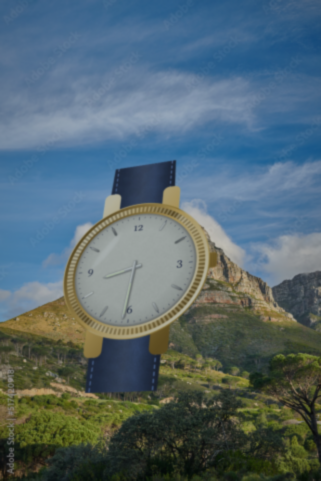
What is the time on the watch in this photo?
8:31
